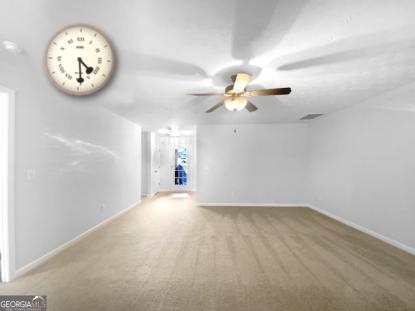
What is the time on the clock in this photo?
4:29
